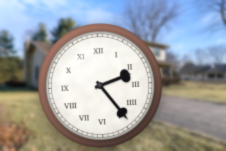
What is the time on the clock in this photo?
2:24
